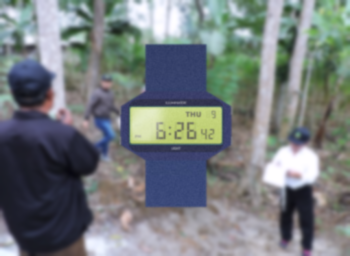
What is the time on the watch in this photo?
6:26:42
